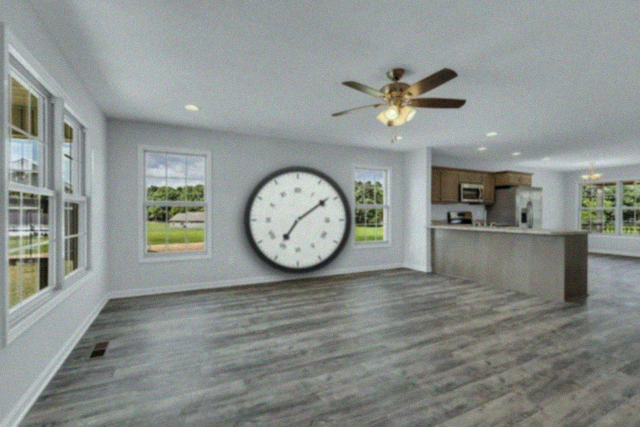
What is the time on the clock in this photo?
7:09
